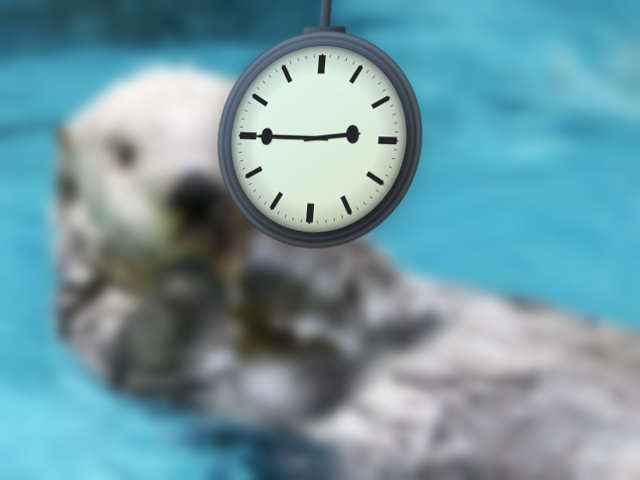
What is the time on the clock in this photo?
2:45
